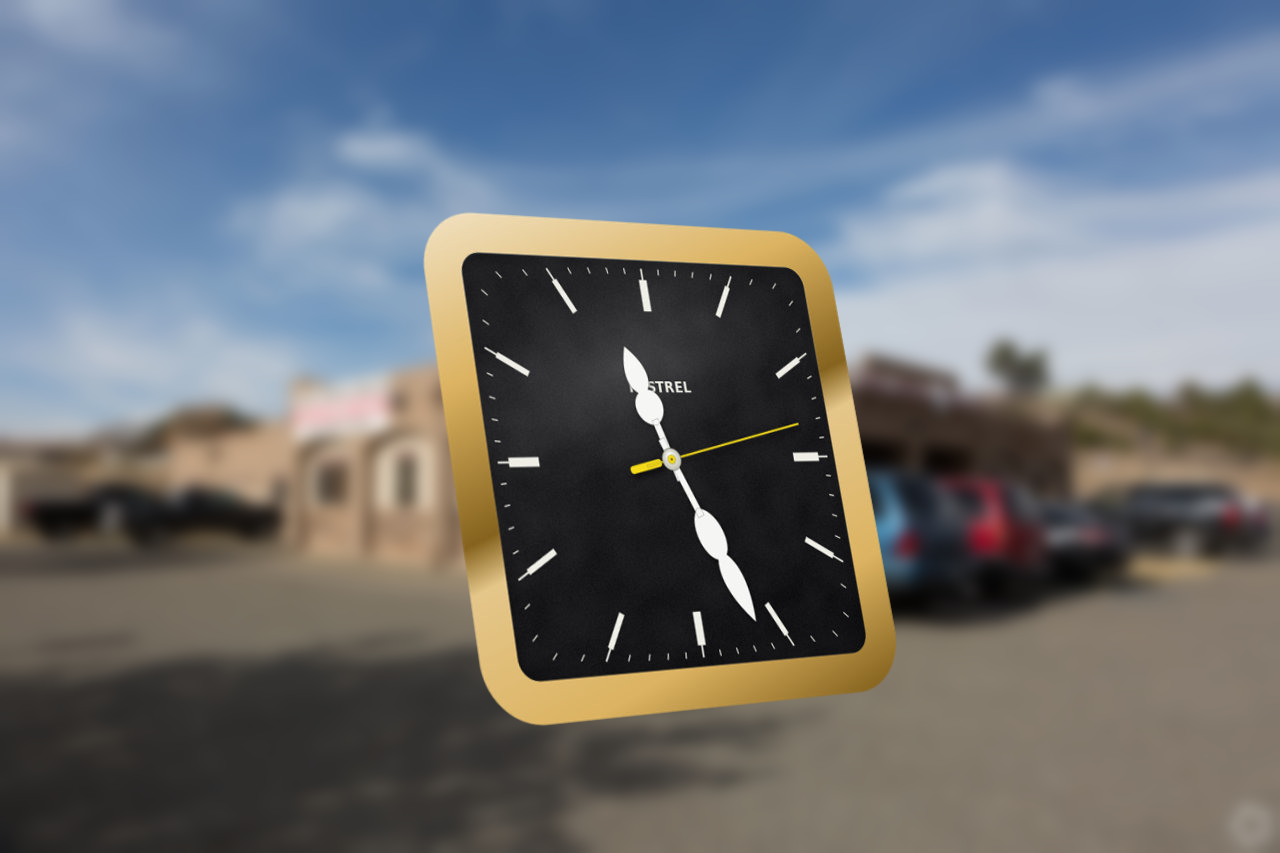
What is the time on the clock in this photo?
11:26:13
